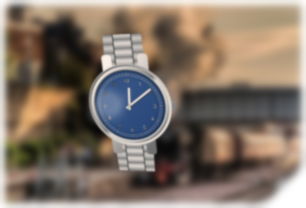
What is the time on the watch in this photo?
12:09
